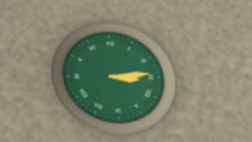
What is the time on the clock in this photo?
3:14
